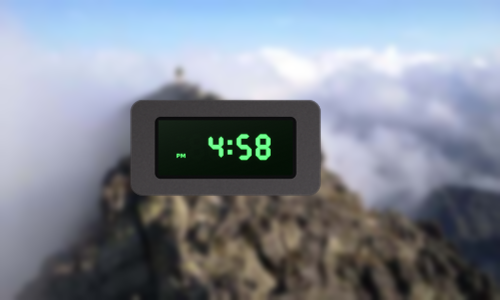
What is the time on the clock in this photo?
4:58
